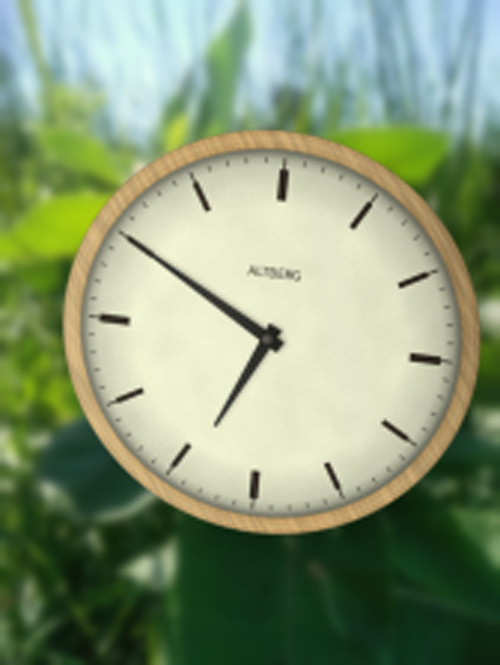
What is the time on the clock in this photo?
6:50
